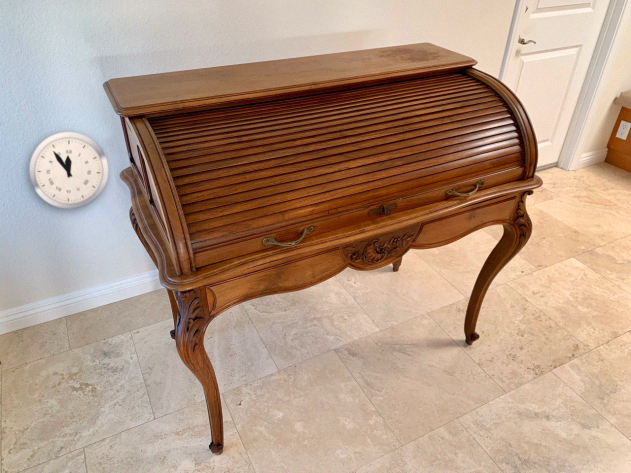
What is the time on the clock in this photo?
11:54
